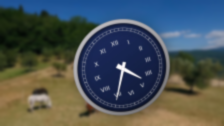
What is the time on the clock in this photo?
4:35
